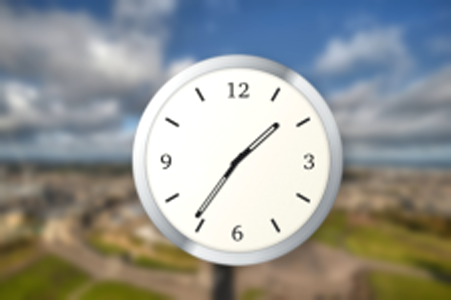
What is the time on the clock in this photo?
1:36
